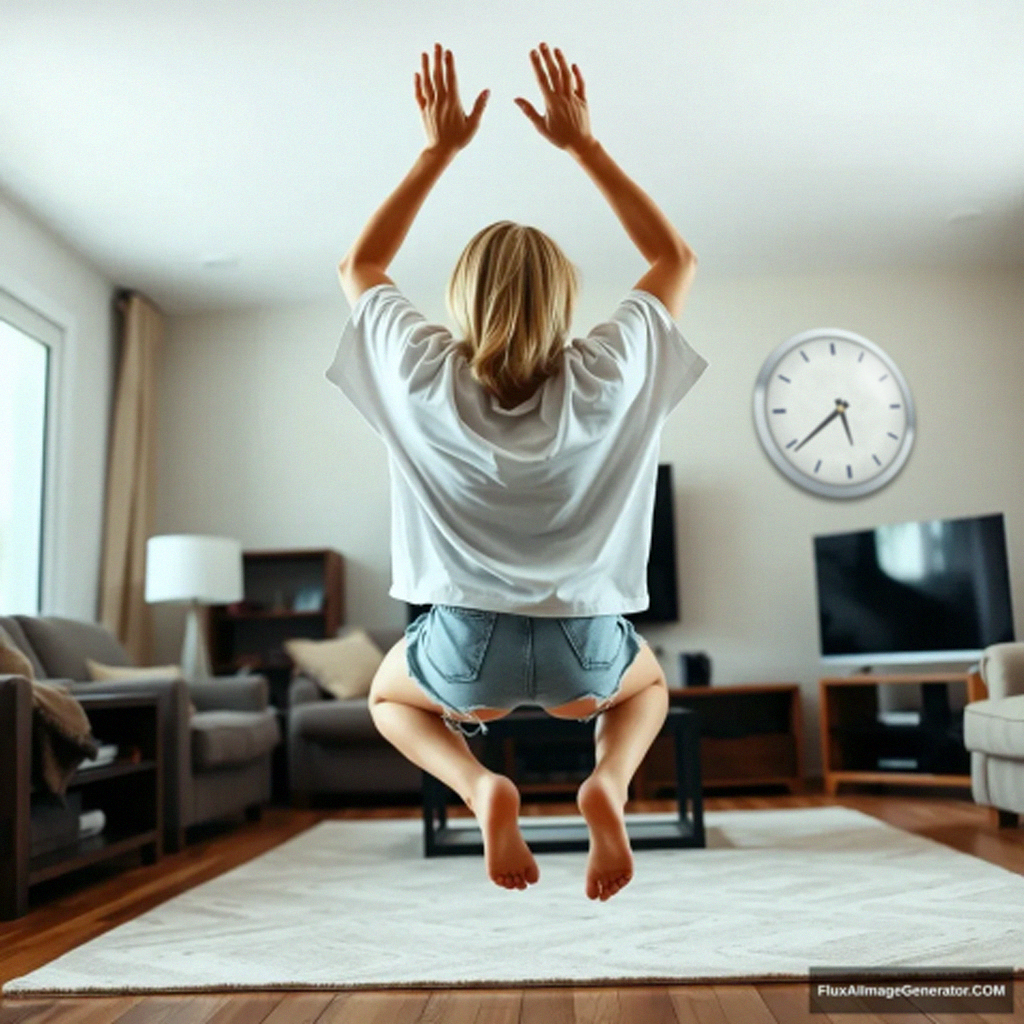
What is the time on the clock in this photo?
5:39
